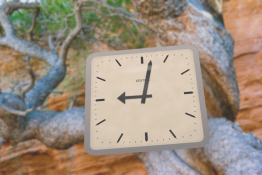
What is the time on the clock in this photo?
9:02
